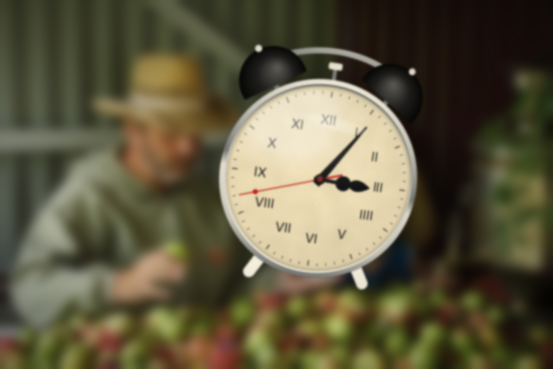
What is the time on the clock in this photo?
3:05:42
